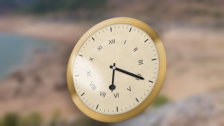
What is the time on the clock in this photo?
6:20
